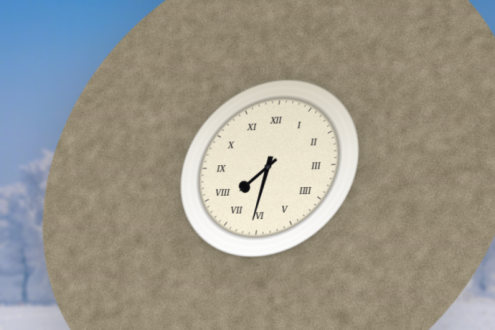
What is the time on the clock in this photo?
7:31
